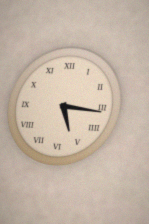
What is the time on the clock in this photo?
5:16
